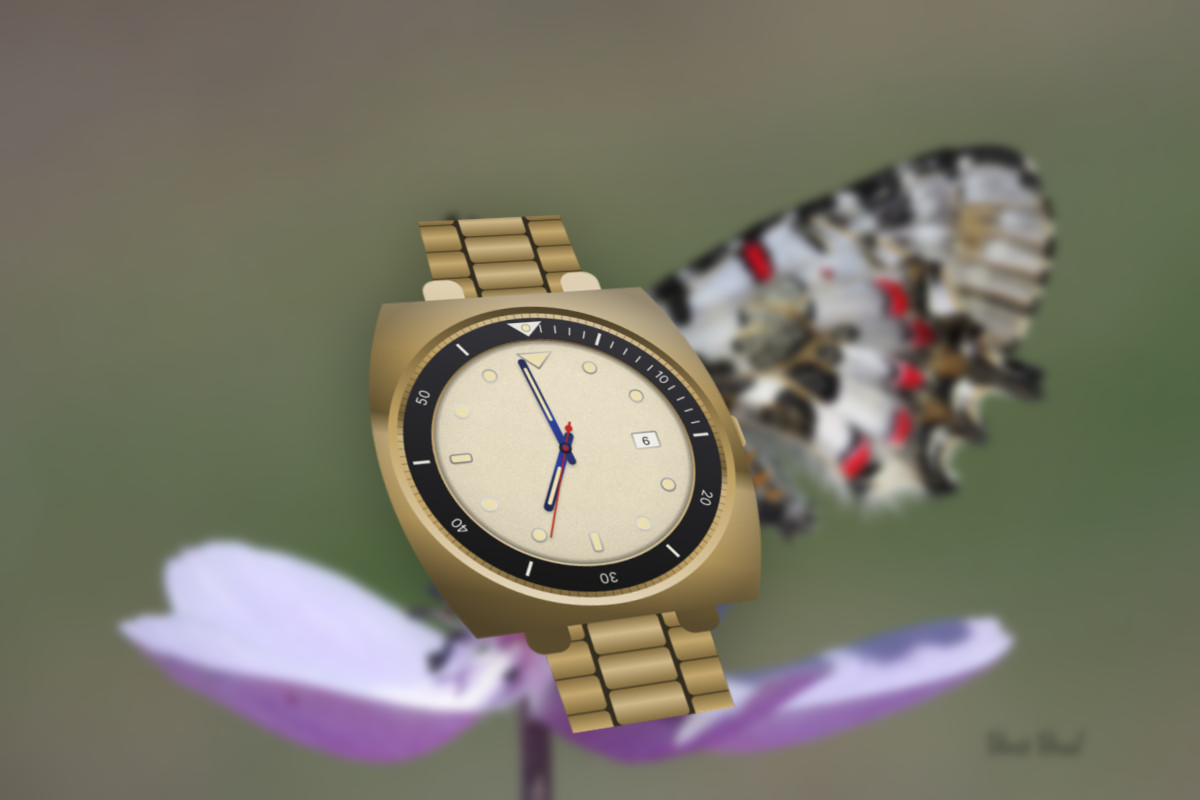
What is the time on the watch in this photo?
6:58:34
